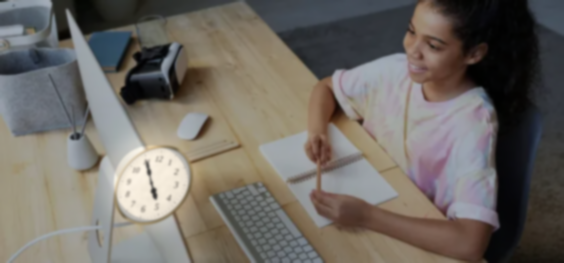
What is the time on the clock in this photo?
4:55
